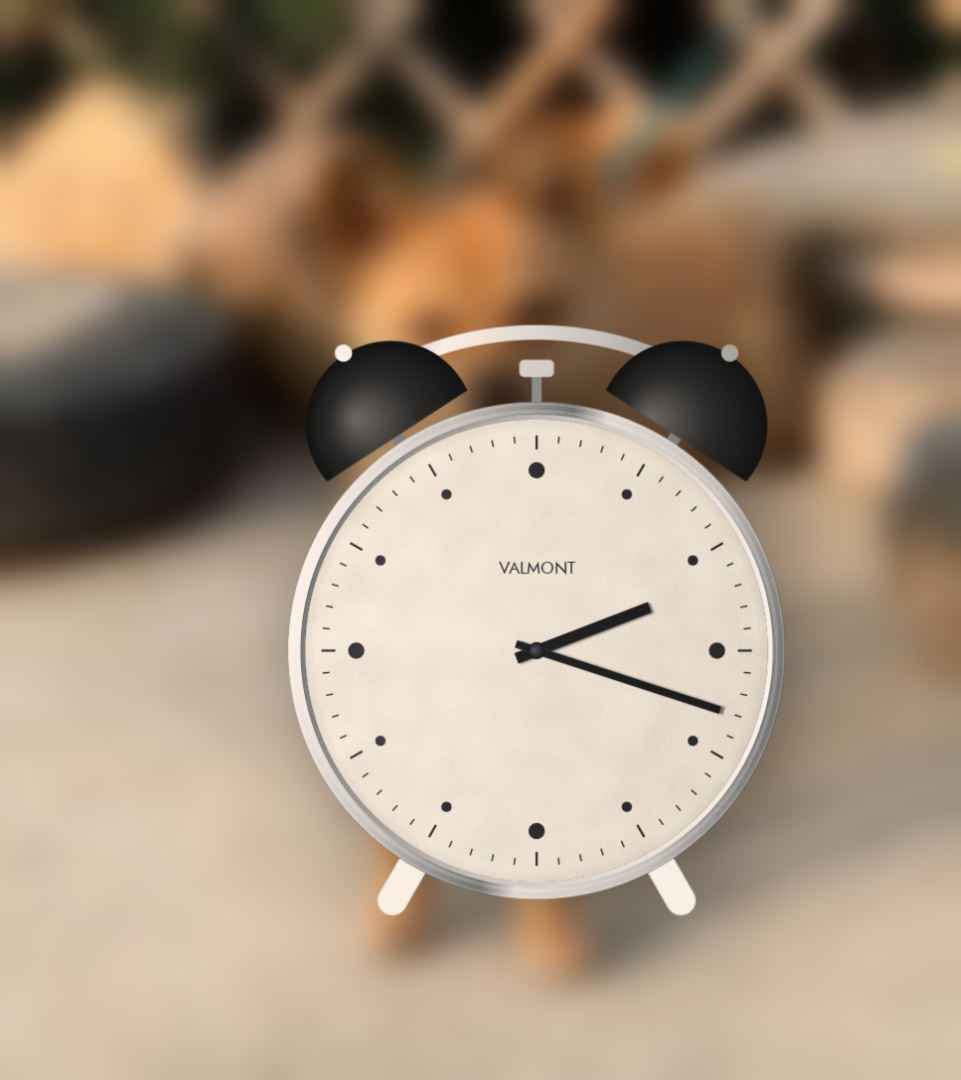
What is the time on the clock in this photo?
2:18
